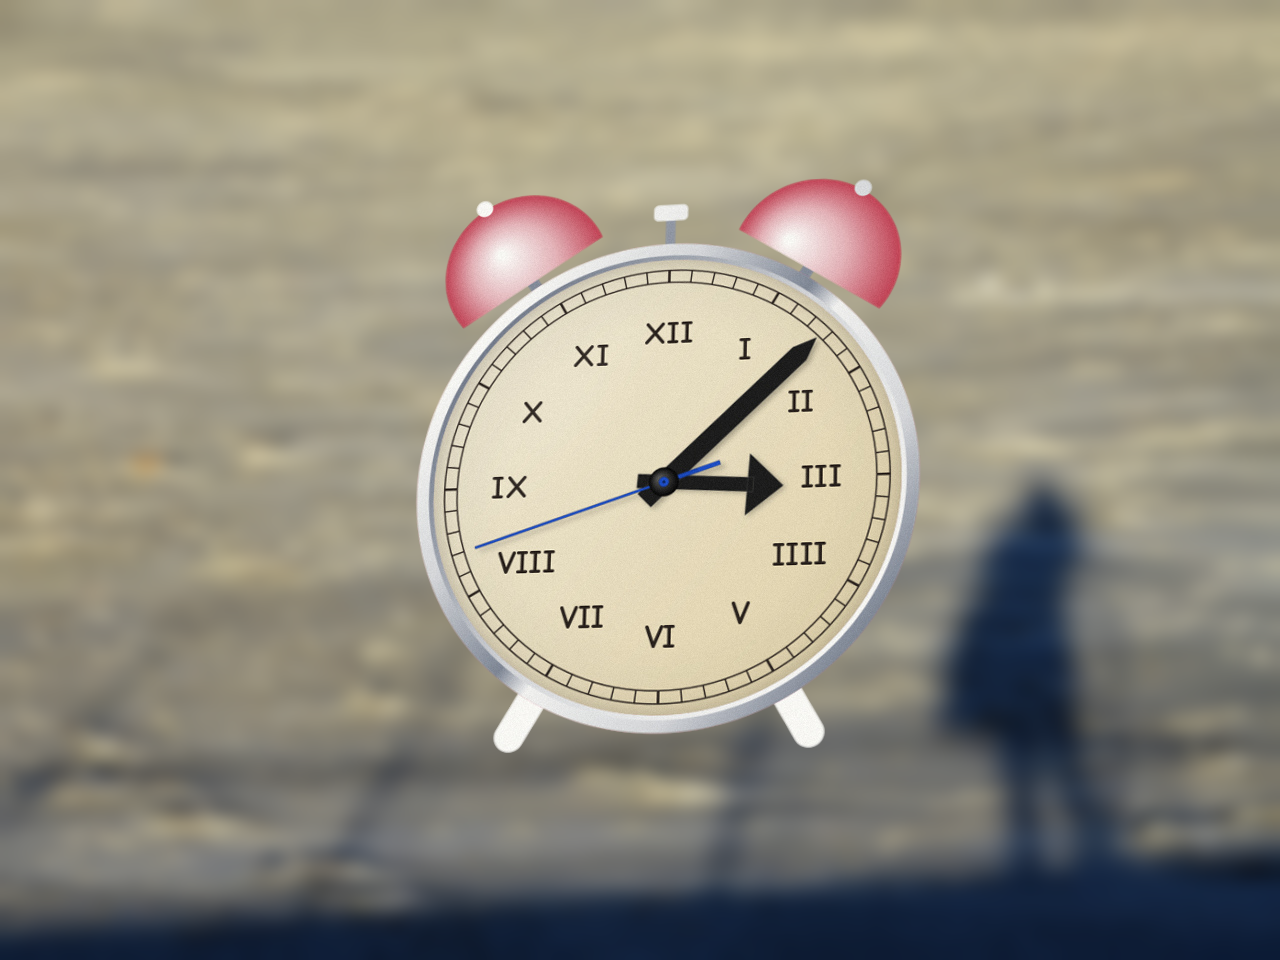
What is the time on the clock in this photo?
3:07:42
